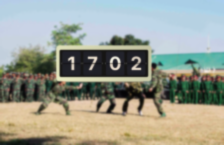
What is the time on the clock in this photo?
17:02
